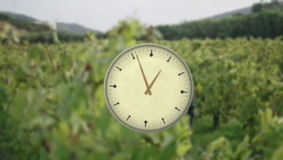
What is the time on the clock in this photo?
12:56
